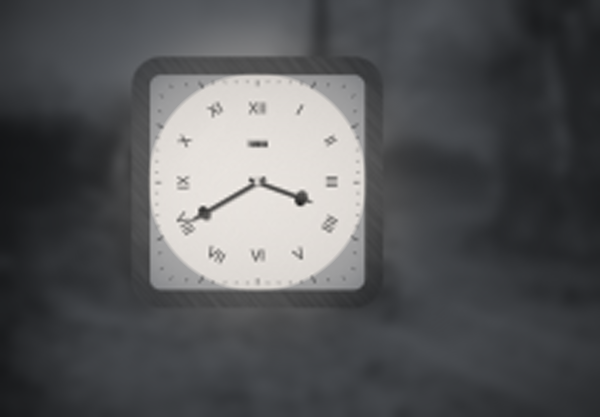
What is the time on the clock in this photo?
3:40
